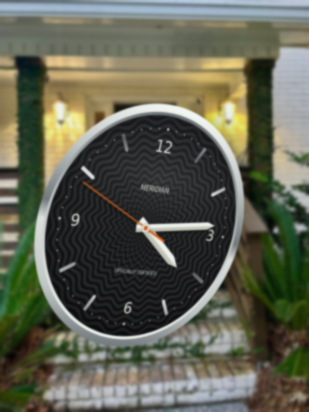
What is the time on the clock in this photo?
4:13:49
